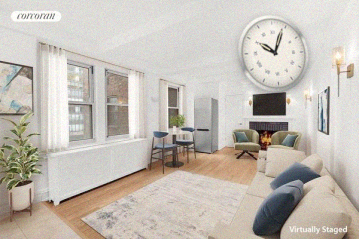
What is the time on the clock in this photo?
10:04
